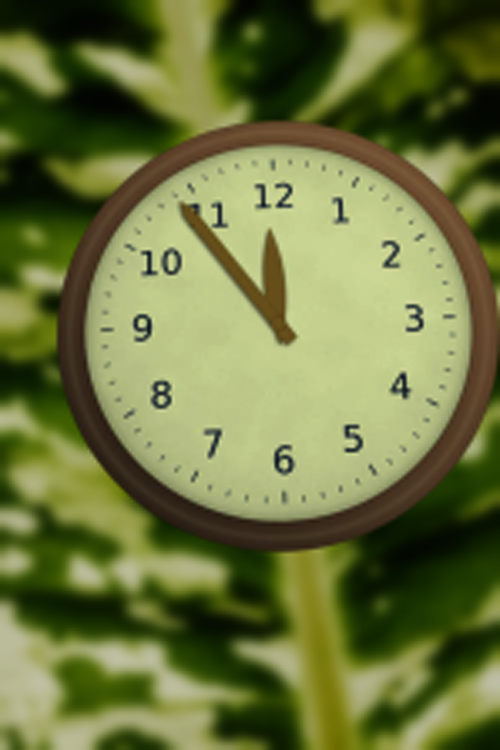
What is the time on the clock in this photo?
11:54
